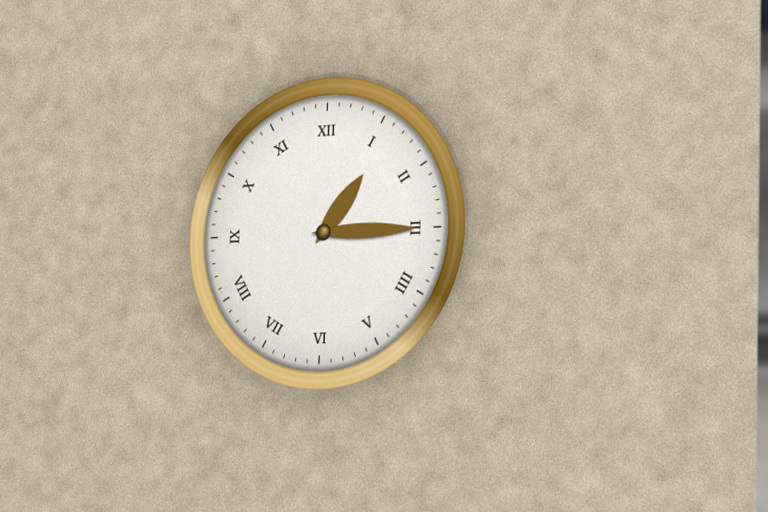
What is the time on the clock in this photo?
1:15
